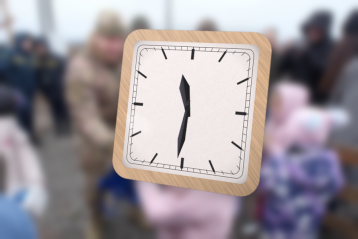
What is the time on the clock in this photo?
11:31
